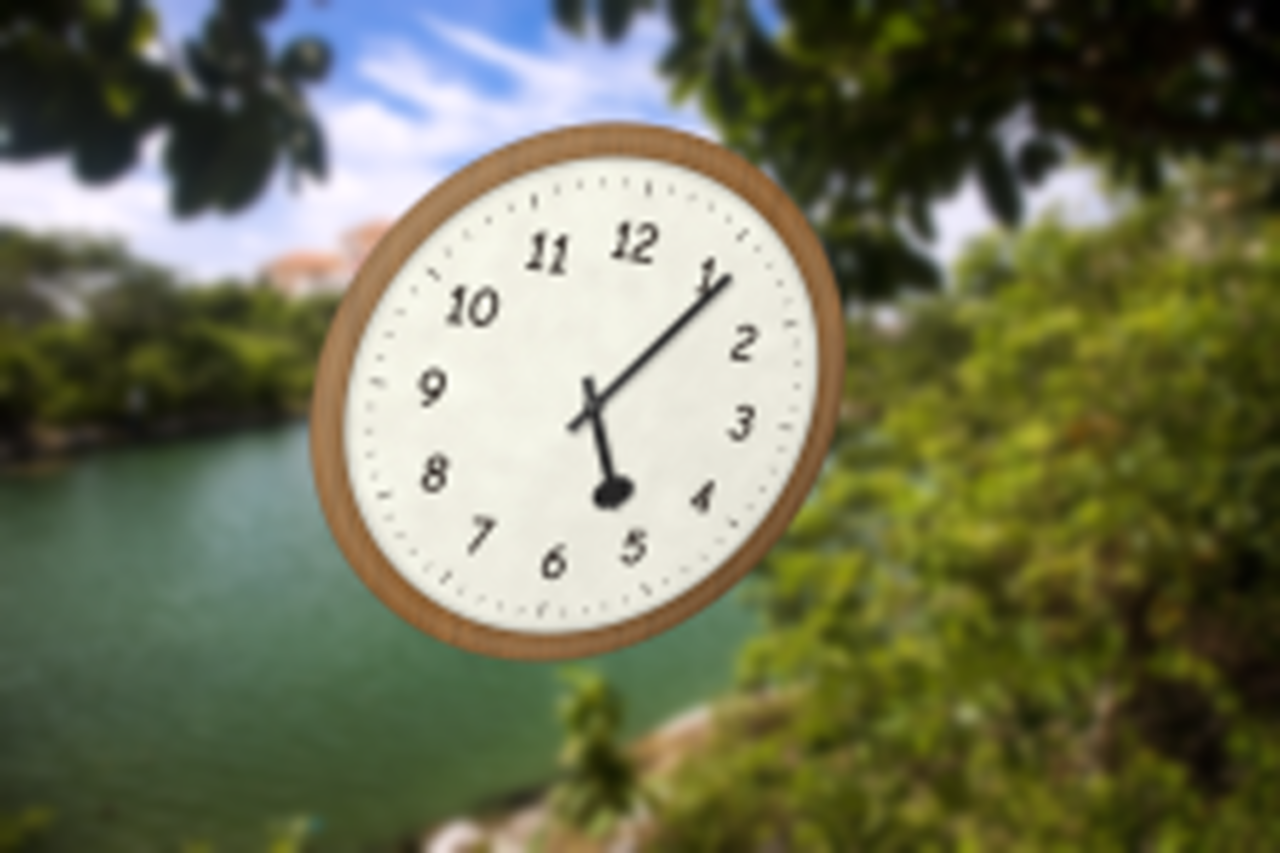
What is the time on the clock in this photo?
5:06
